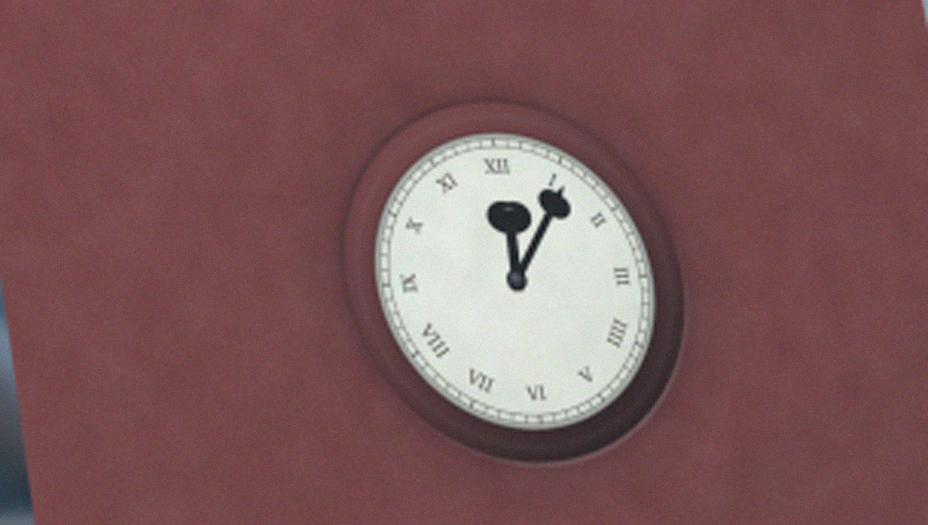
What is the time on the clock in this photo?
12:06
